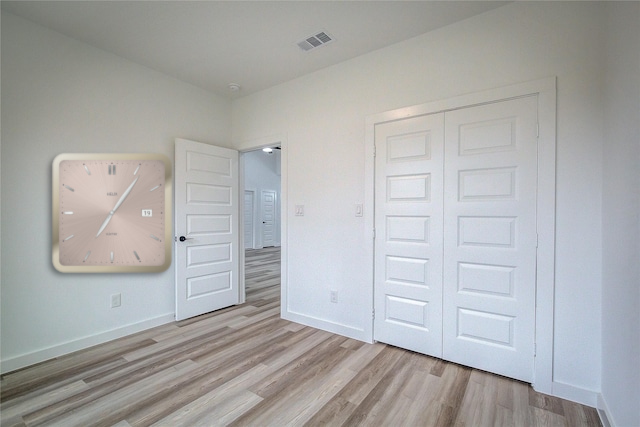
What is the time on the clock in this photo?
7:06
